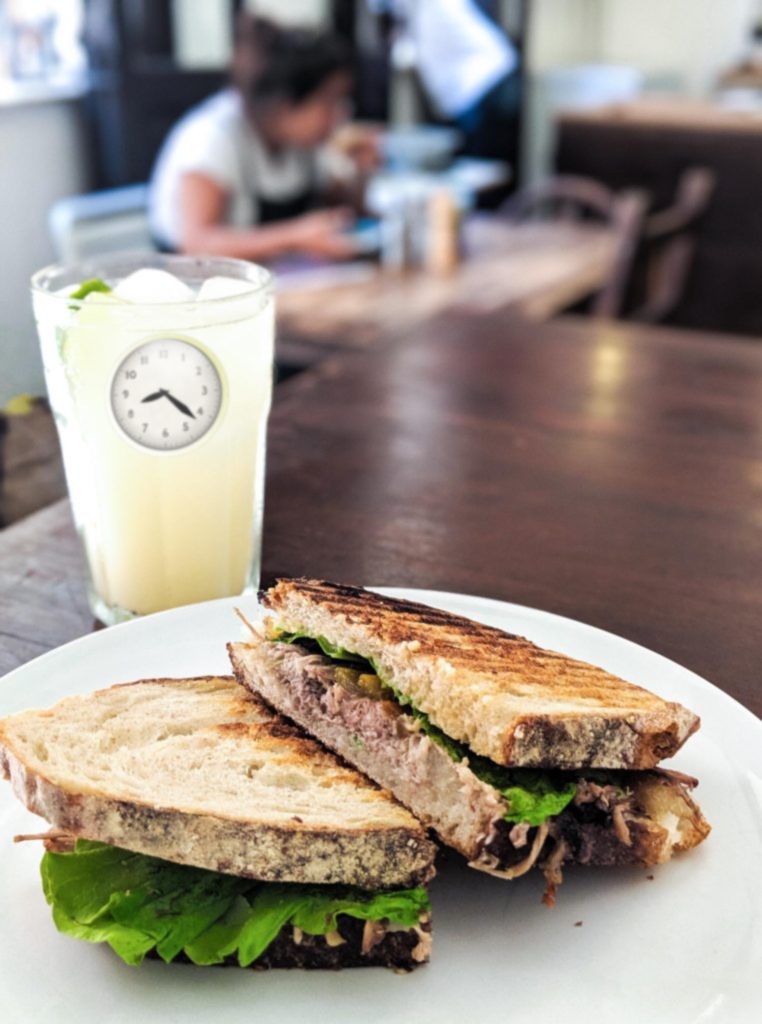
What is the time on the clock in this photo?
8:22
